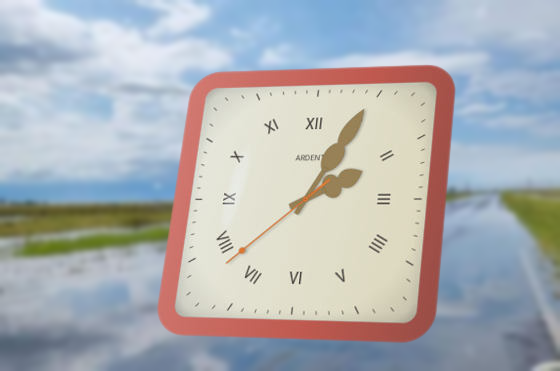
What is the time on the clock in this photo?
2:04:38
